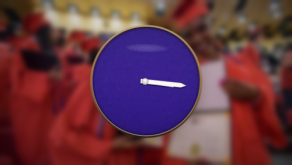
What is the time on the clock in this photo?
3:16
